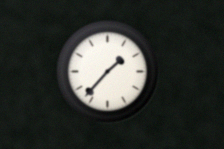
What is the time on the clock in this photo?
1:37
